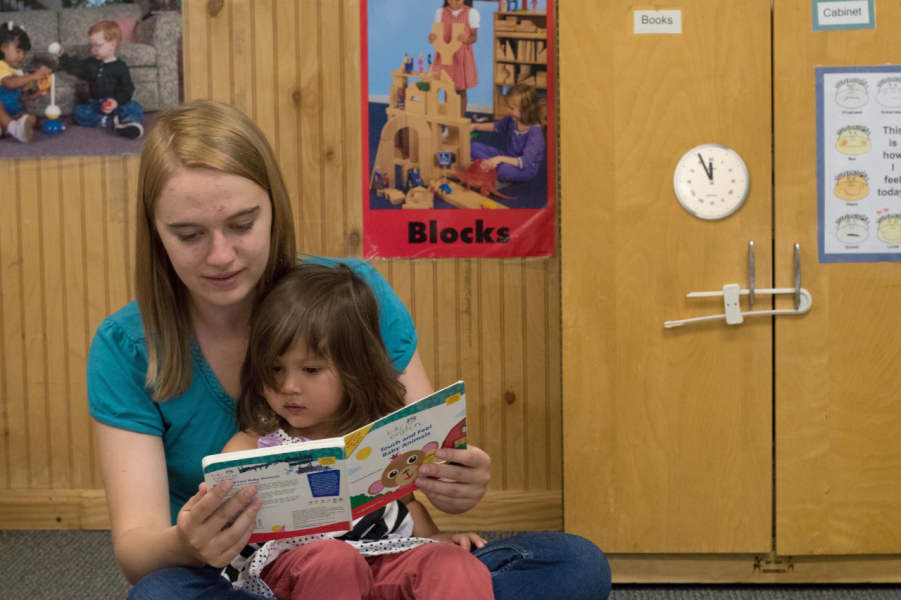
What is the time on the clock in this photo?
11:56
